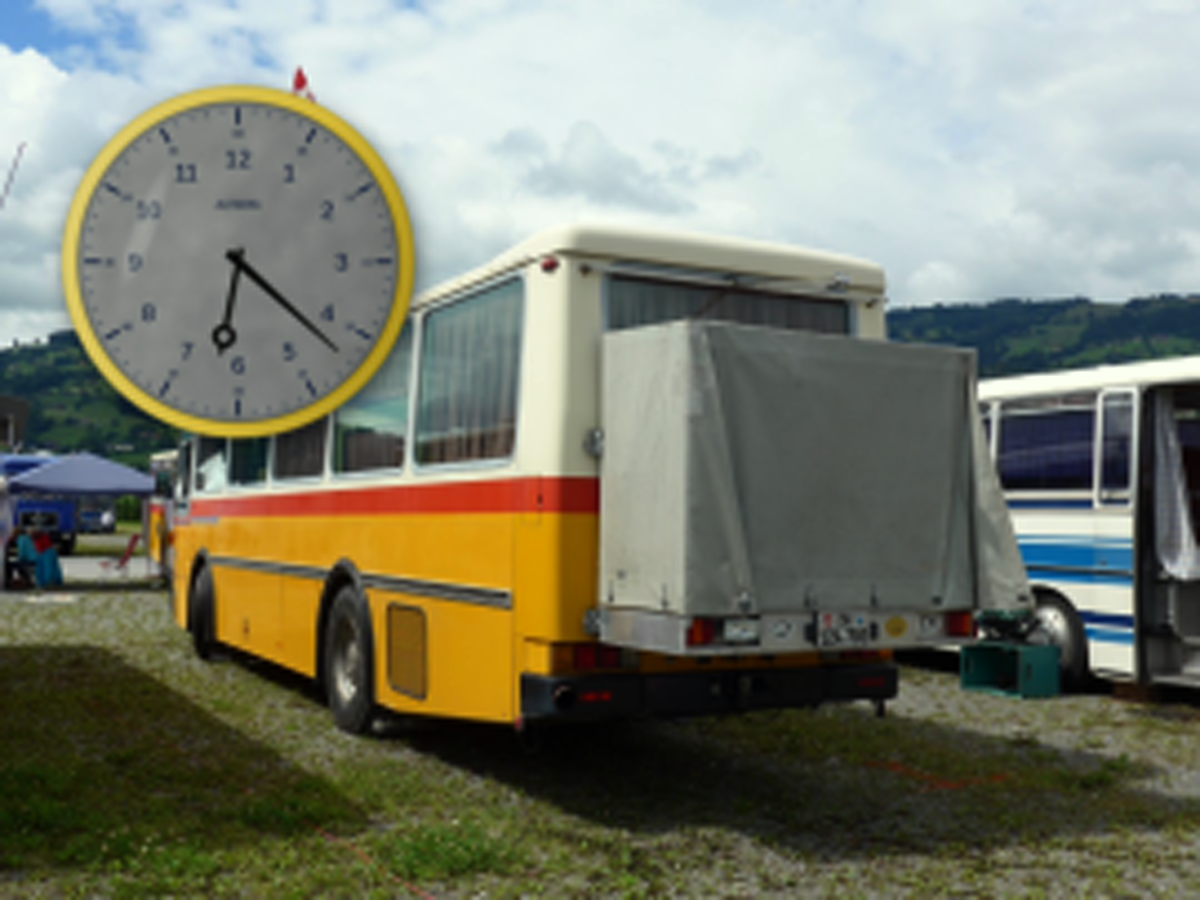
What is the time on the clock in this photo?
6:22
